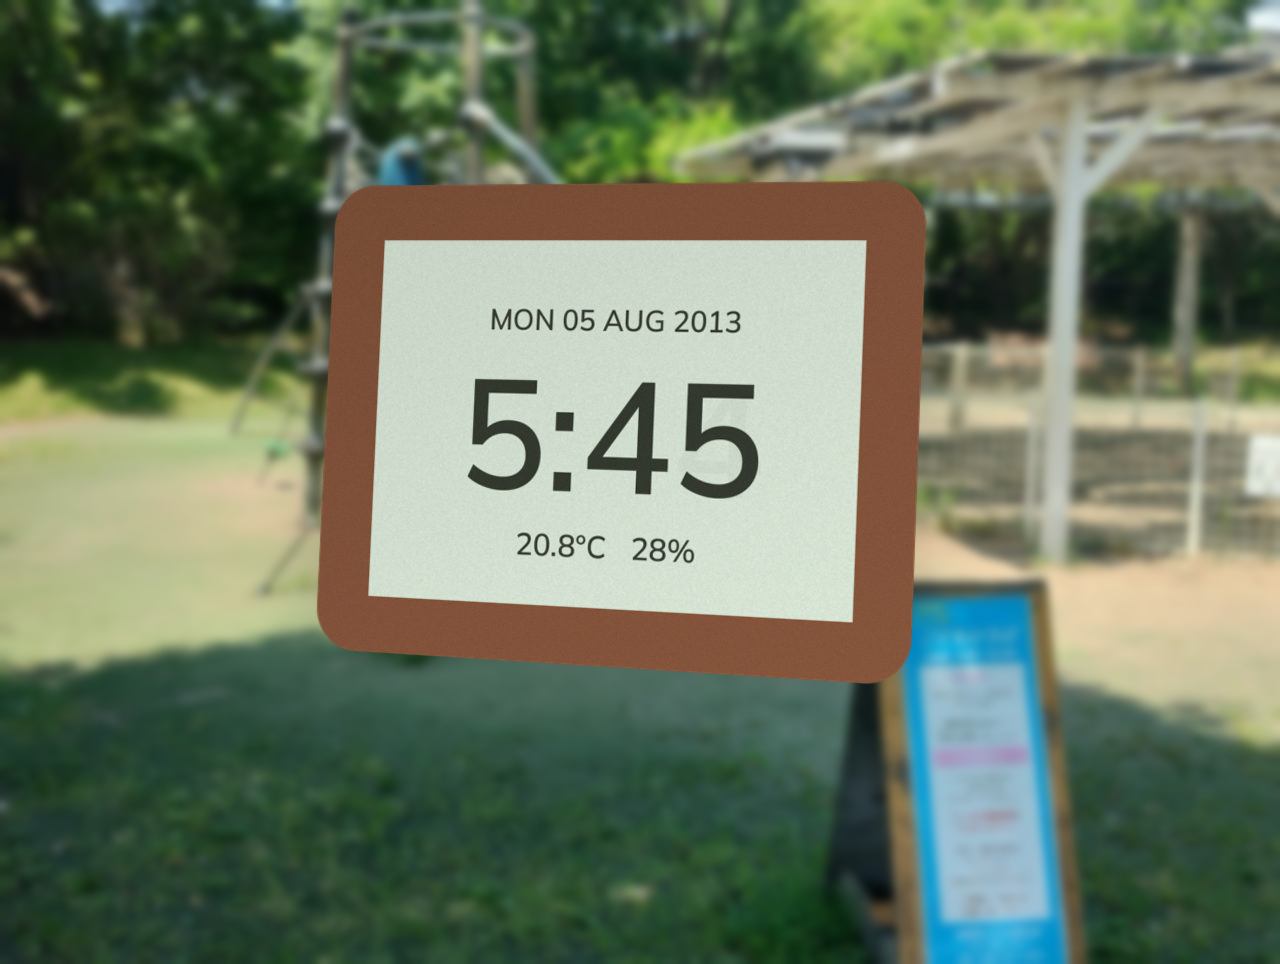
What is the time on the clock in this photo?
5:45
